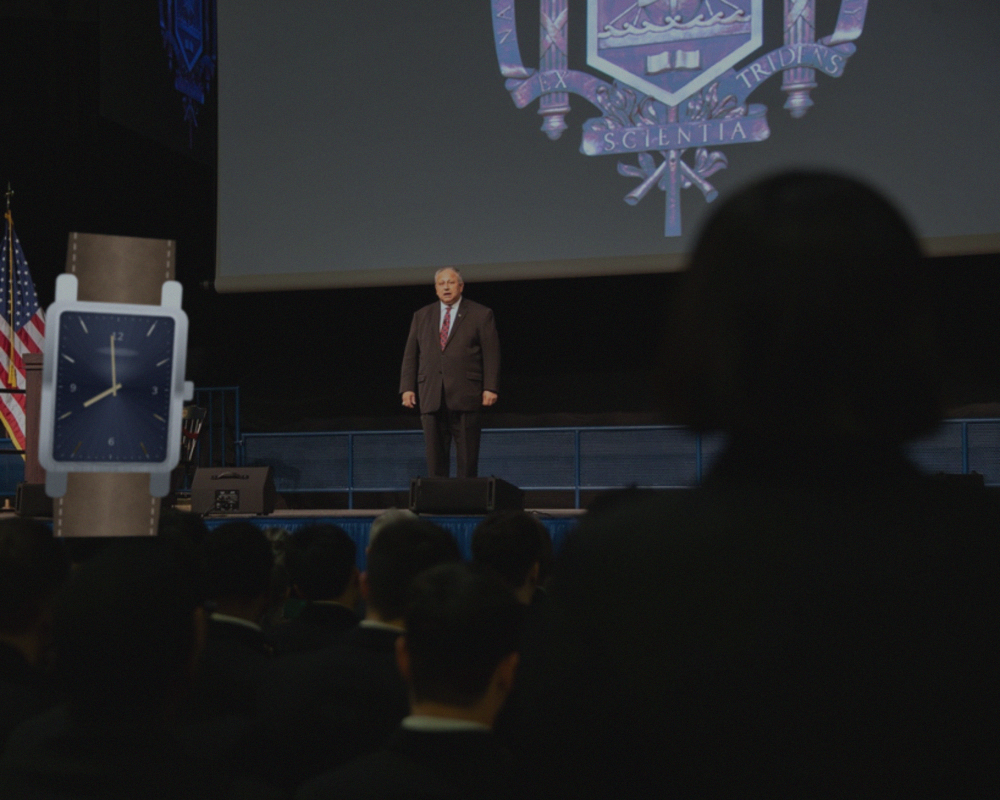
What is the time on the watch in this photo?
7:59
